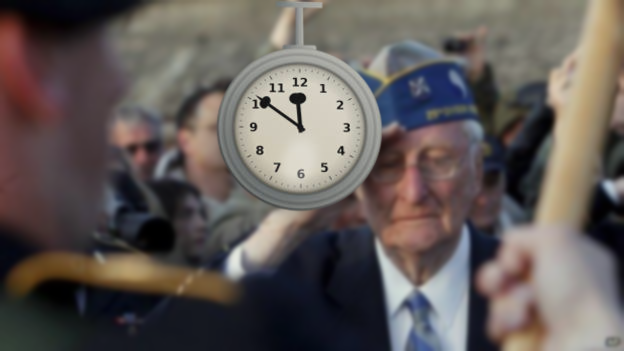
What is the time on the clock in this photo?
11:51
